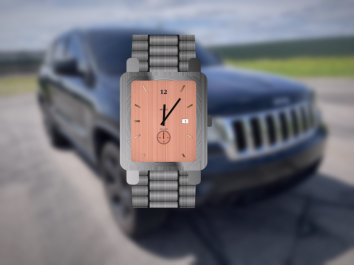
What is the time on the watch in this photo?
12:06
